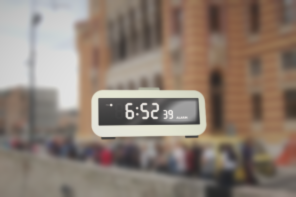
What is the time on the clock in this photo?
6:52:39
